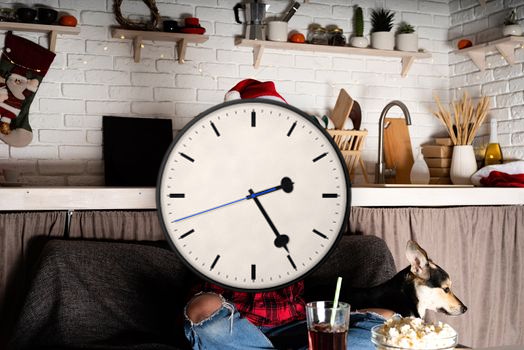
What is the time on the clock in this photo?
2:24:42
